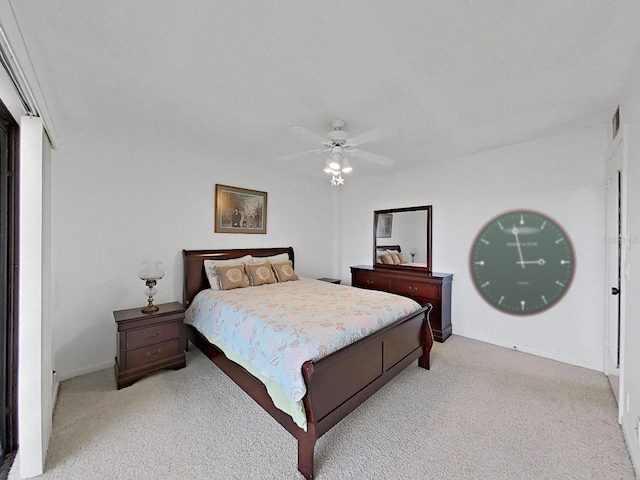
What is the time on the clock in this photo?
2:58
